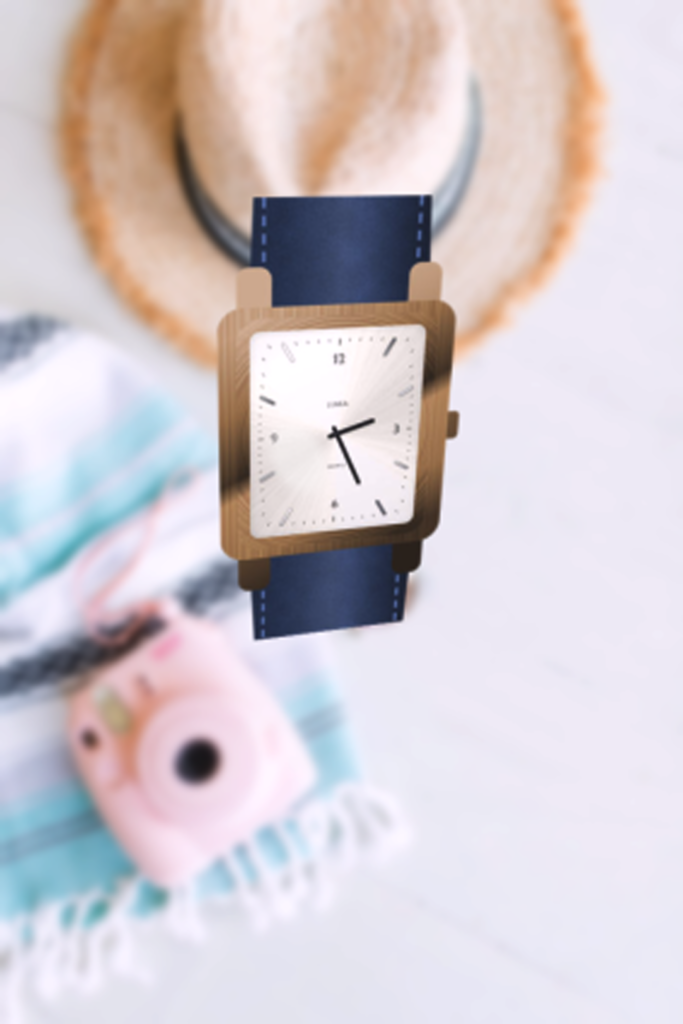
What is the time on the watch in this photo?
2:26
